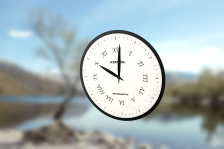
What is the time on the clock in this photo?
10:01
